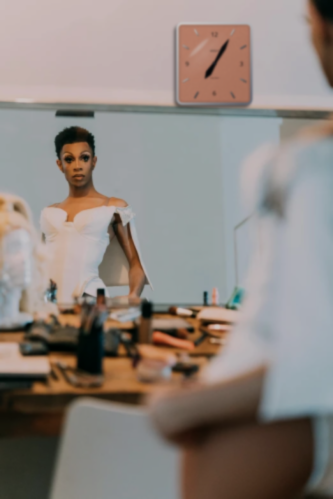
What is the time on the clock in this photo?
7:05
